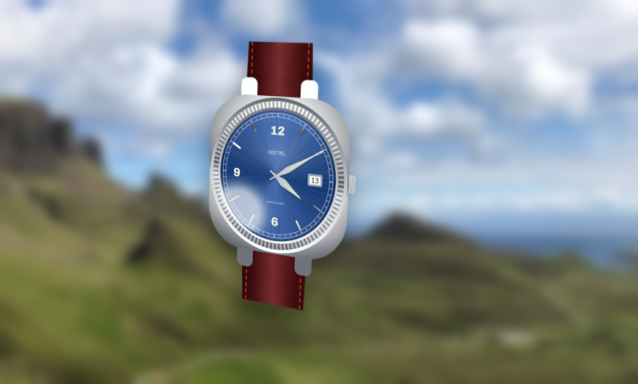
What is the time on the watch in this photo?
4:10
